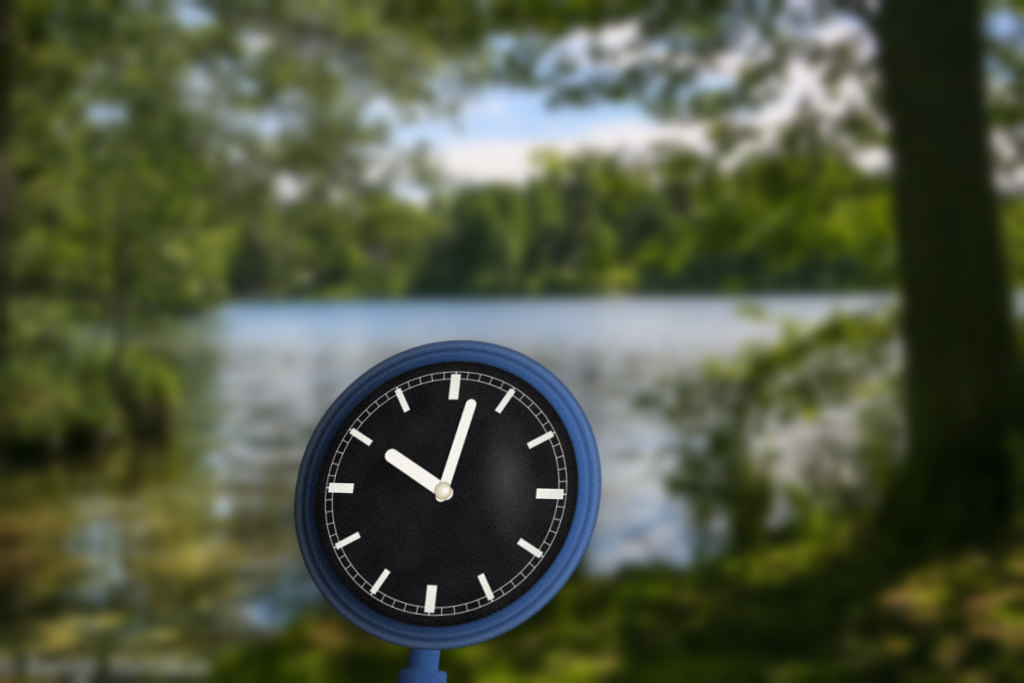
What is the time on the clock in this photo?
10:02
